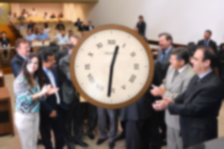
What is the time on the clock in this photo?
12:31
